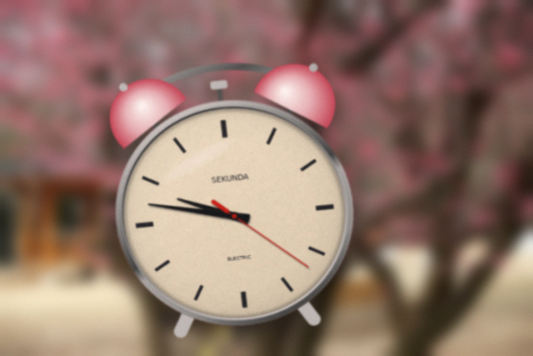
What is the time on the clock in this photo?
9:47:22
